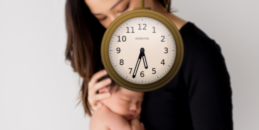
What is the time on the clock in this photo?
5:33
